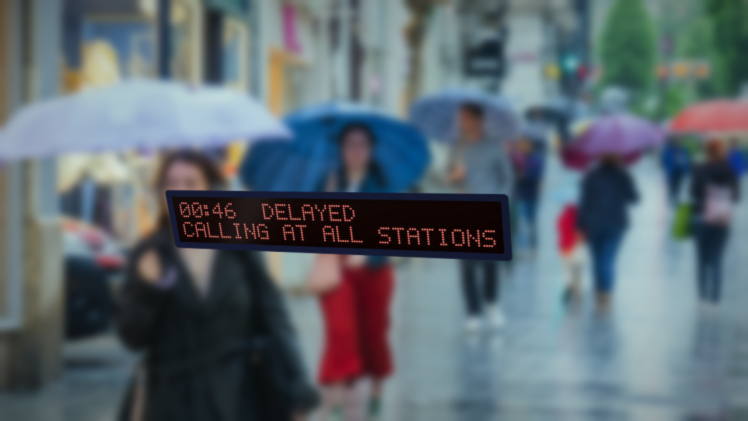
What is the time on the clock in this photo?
0:46
